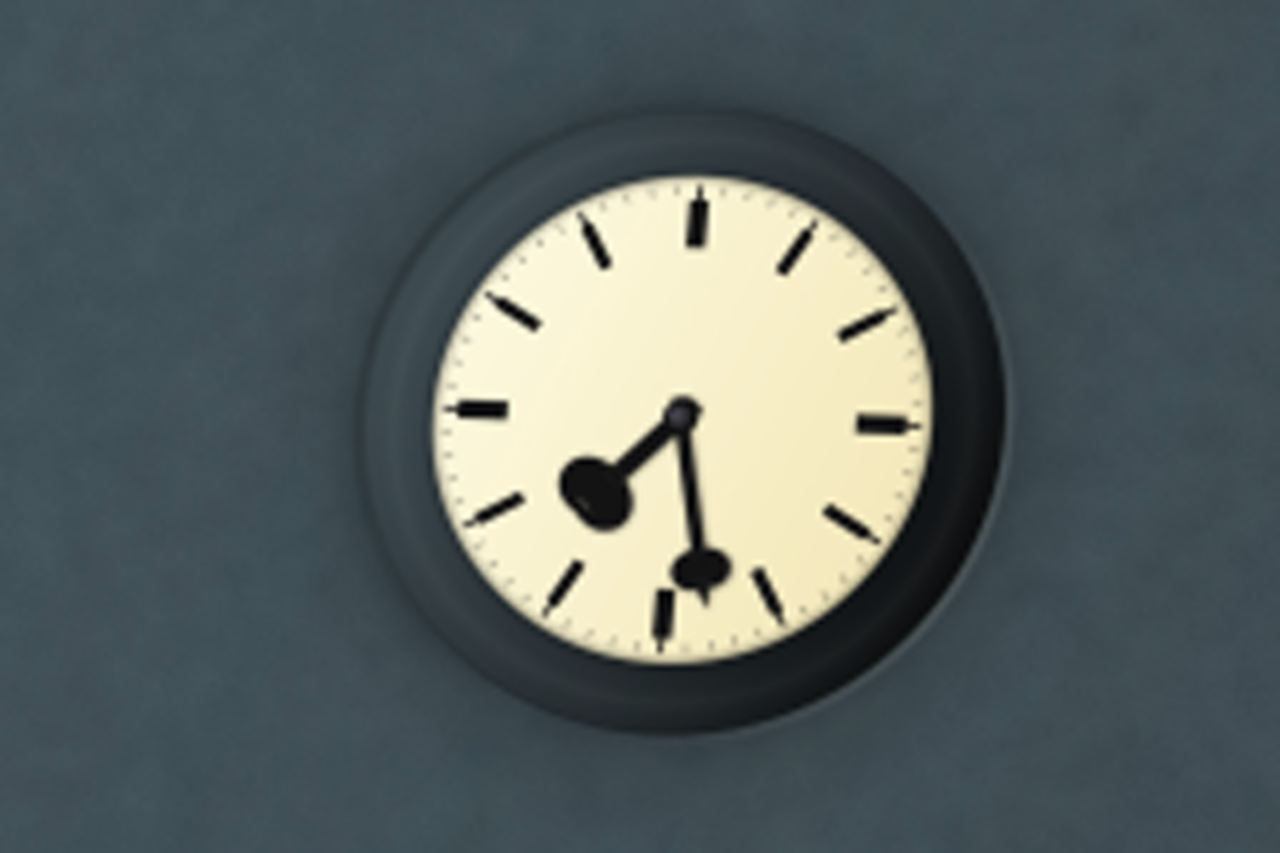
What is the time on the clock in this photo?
7:28
